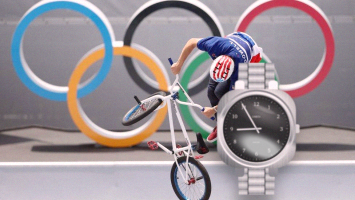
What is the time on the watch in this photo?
8:55
